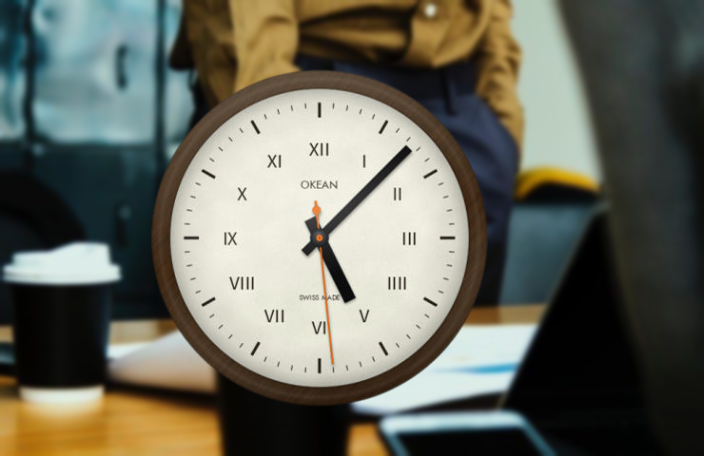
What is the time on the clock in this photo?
5:07:29
